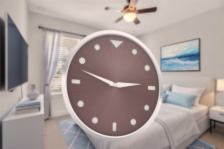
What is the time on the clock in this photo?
2:48
